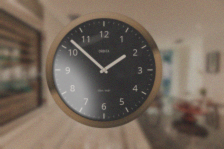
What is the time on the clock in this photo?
1:52
